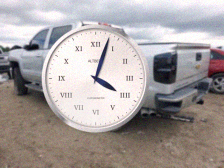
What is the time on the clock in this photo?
4:03
